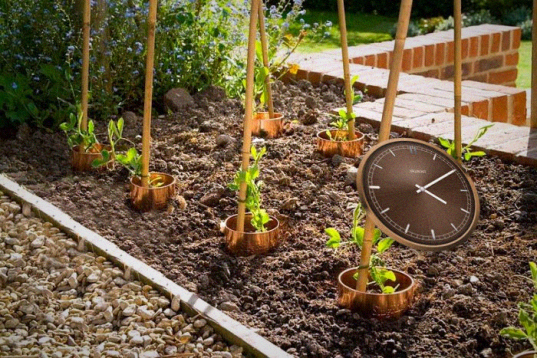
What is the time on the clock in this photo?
4:10
